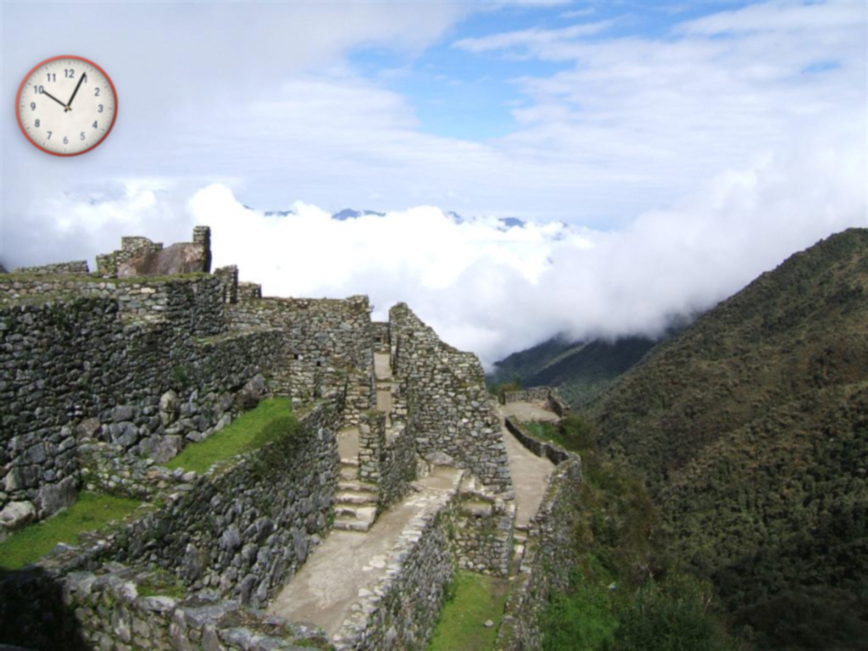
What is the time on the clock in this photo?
10:04
